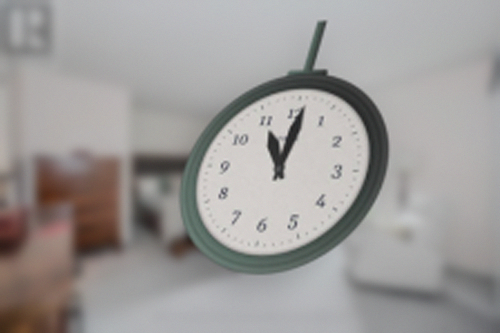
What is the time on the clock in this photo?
11:01
